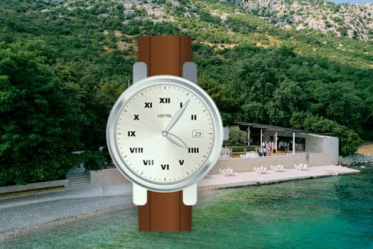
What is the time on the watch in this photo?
4:06
